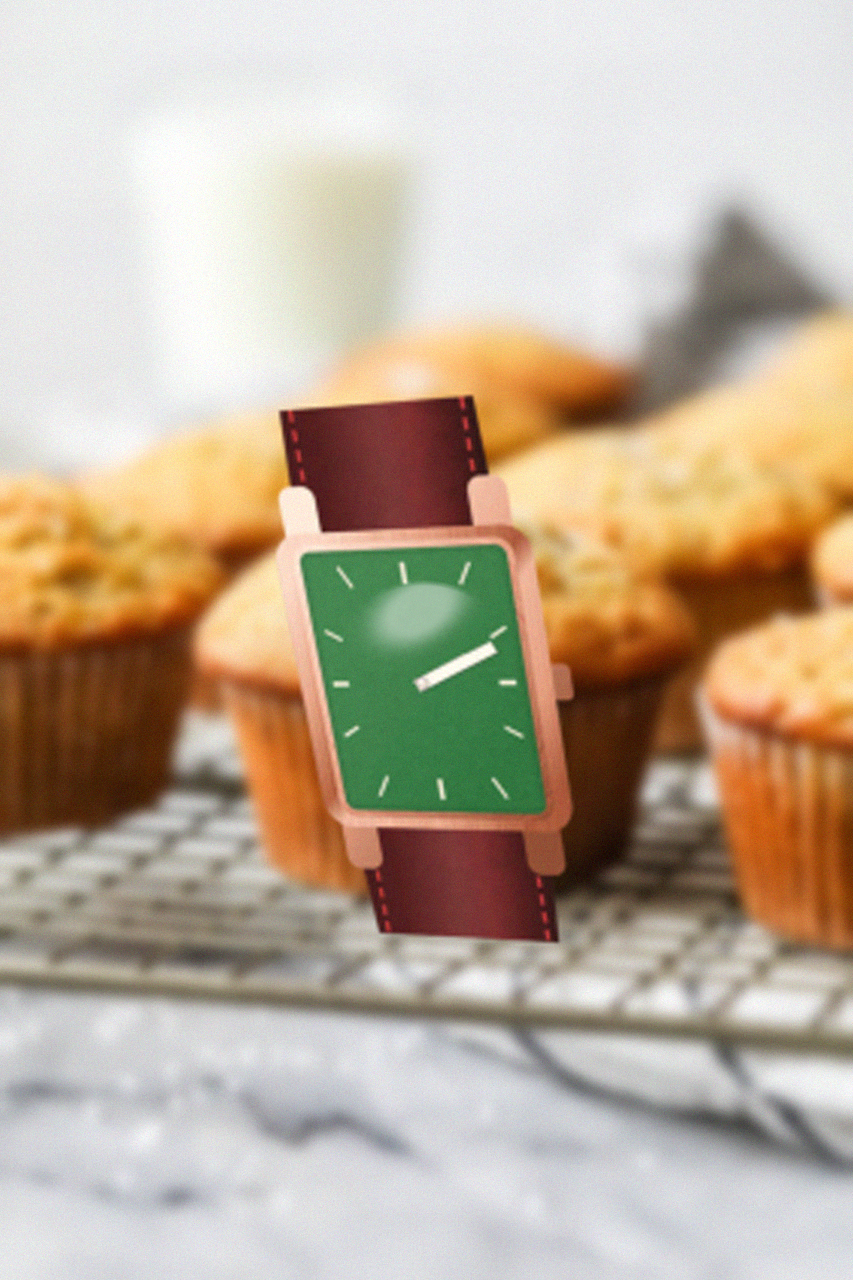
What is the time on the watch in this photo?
2:11
